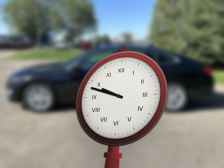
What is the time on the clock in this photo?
9:48
